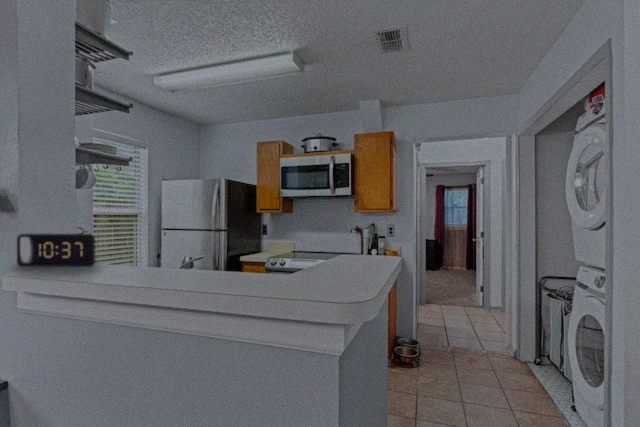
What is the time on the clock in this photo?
10:37
